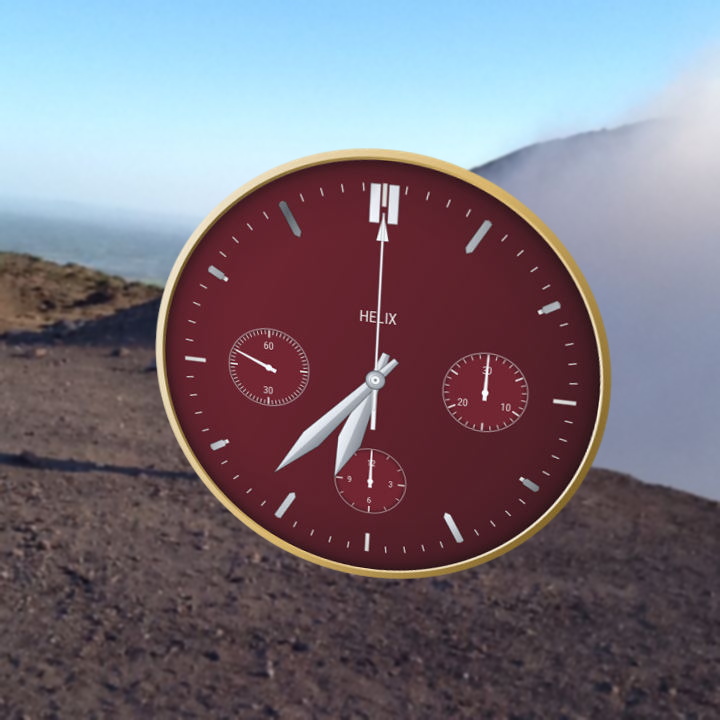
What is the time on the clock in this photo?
6:36:49
